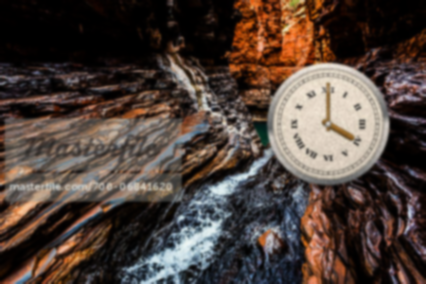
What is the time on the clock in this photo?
4:00
